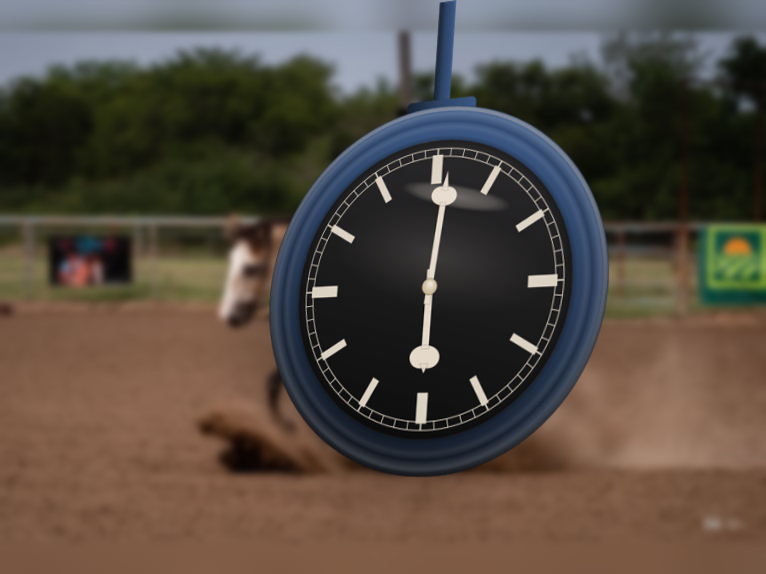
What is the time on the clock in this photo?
6:01
